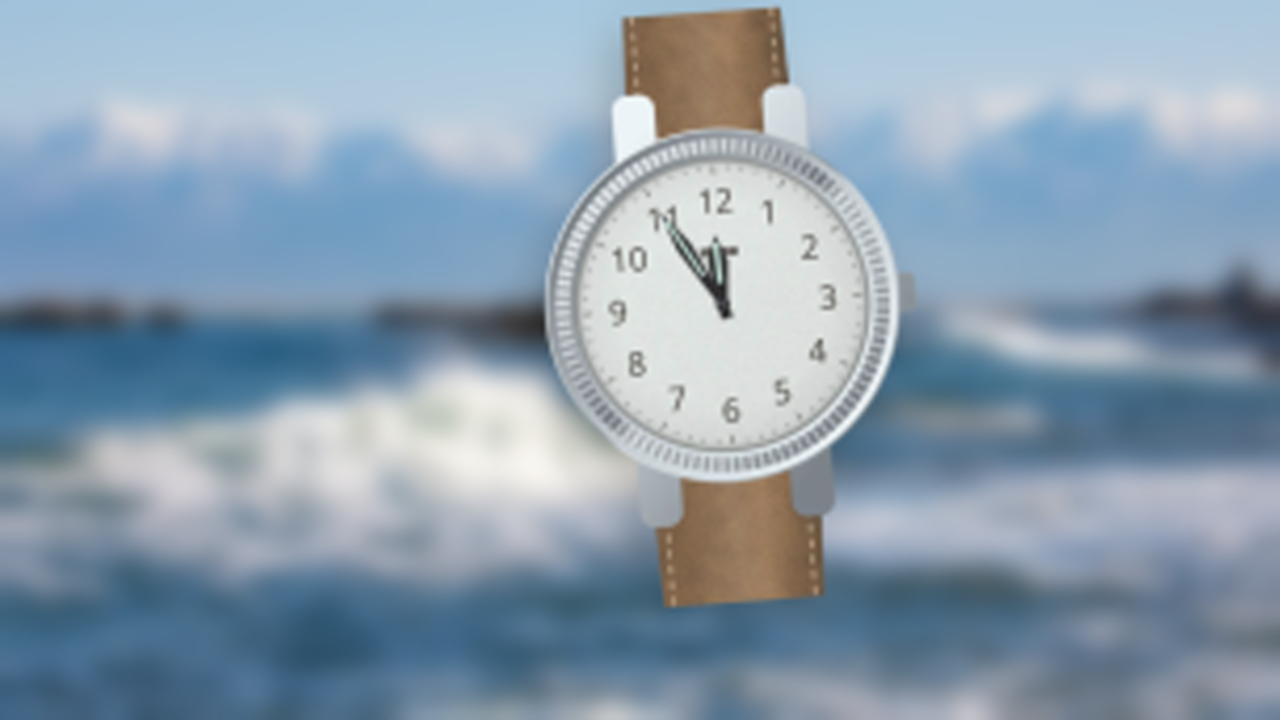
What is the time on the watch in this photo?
11:55
